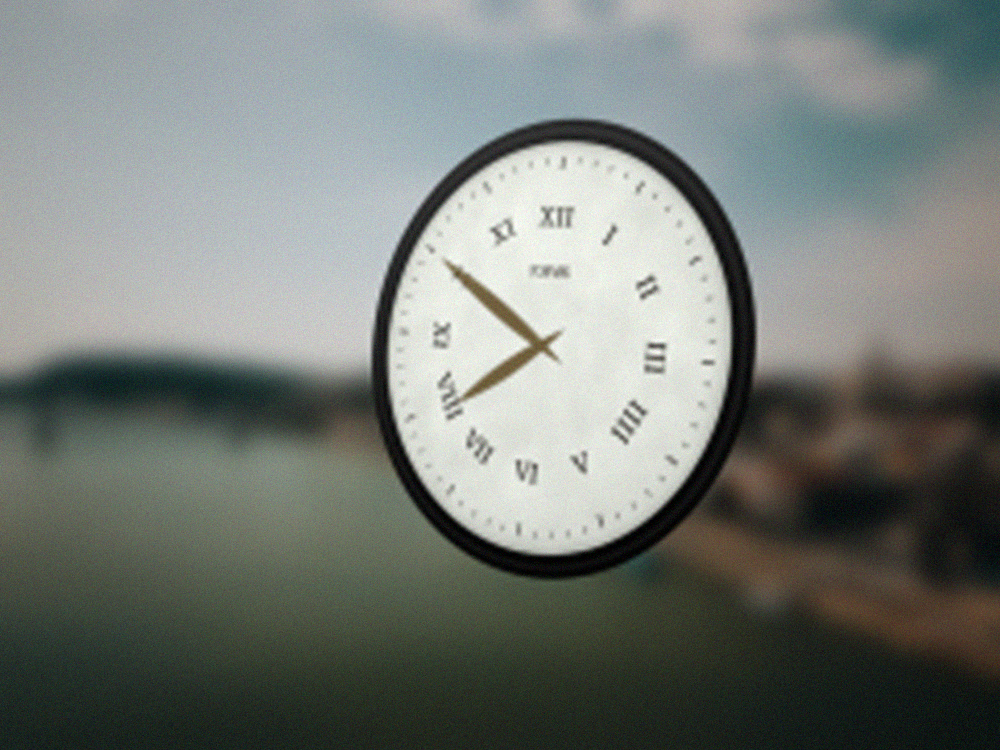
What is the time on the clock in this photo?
7:50
